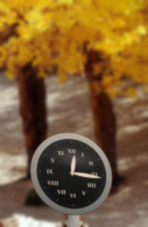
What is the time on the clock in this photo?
12:16
